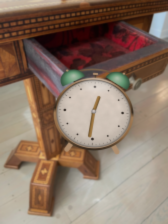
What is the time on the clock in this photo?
12:31
